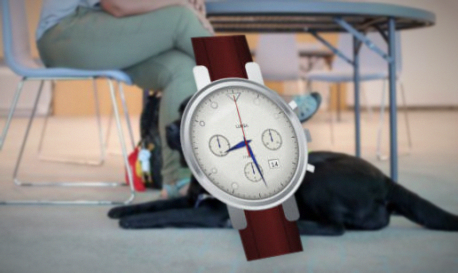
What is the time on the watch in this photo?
8:28
